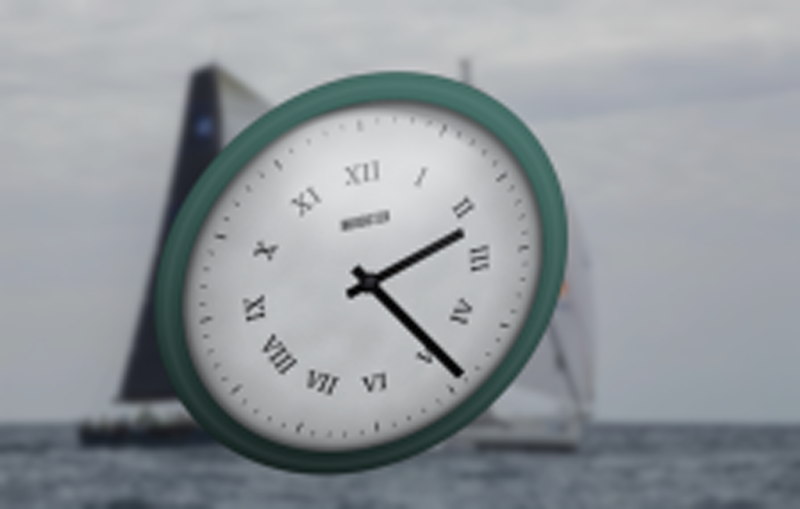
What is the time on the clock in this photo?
2:24
